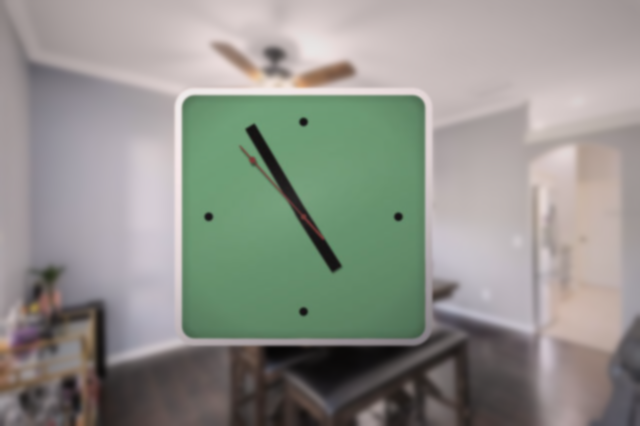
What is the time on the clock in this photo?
4:54:53
